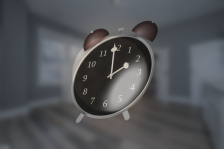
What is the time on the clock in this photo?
1:59
